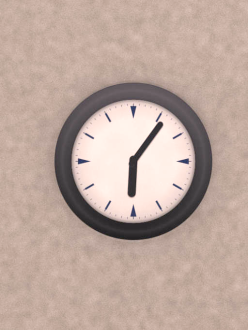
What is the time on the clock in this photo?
6:06
